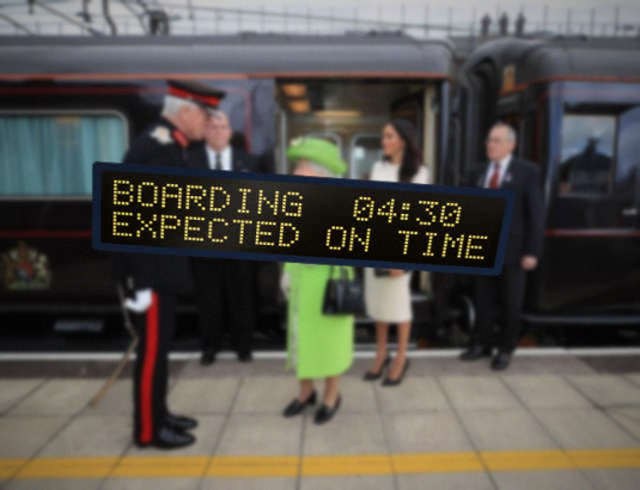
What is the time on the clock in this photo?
4:30
